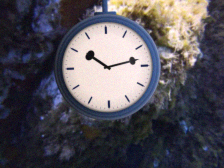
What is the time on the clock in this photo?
10:13
